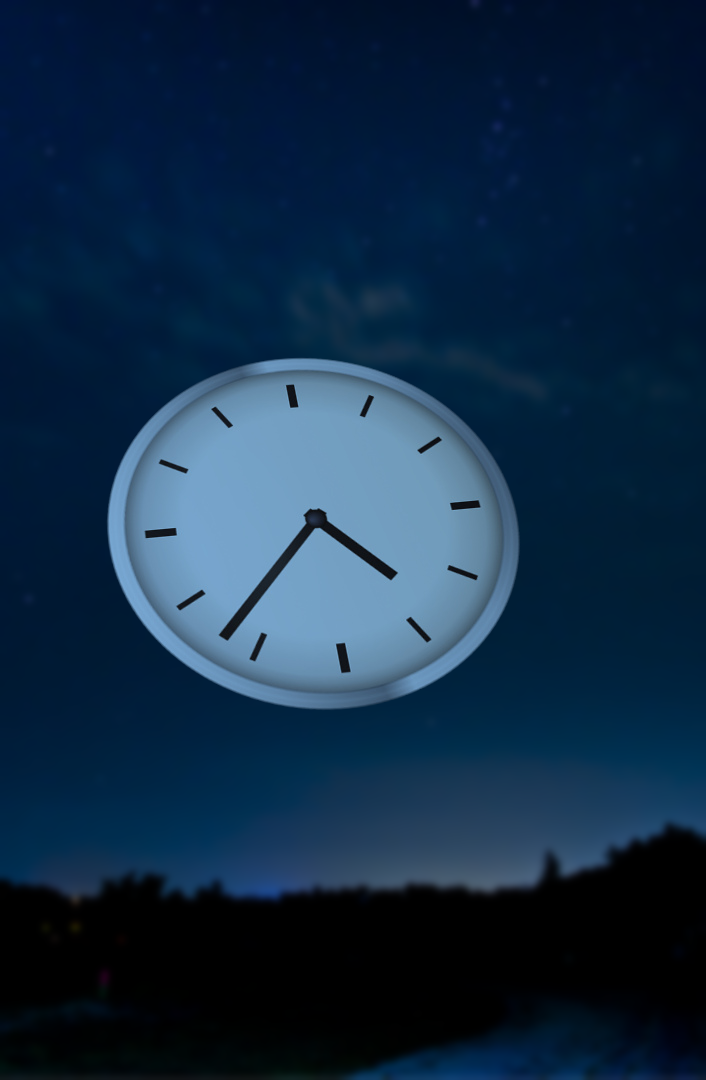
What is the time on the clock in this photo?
4:37
